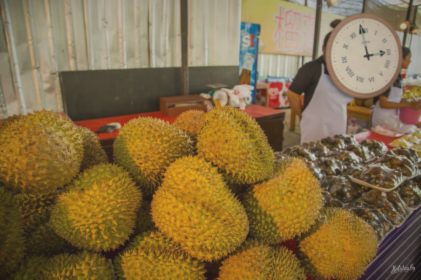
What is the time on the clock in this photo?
2:59
